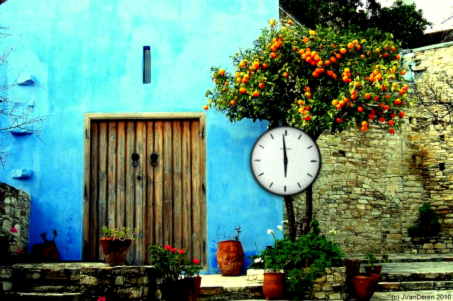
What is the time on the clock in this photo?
5:59
